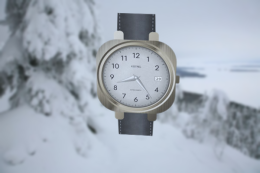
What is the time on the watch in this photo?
8:24
